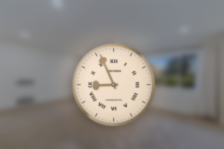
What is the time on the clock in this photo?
8:56
